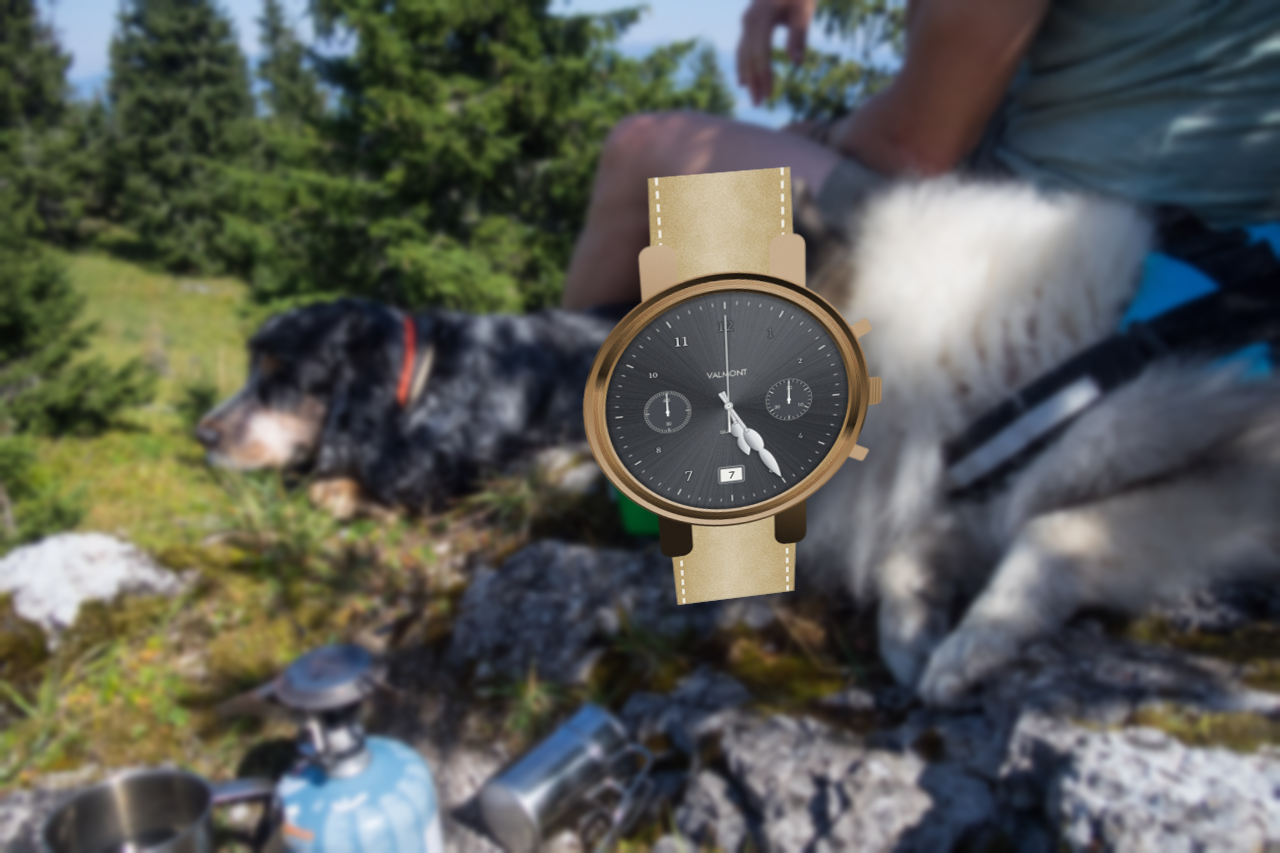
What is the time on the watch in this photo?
5:25
